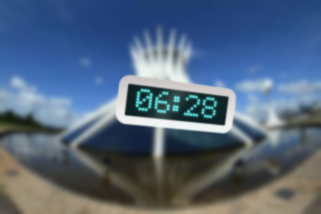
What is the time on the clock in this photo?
6:28
